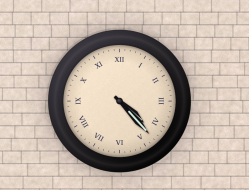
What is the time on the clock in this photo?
4:23
